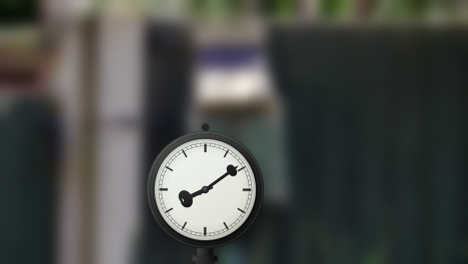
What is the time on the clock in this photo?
8:09
